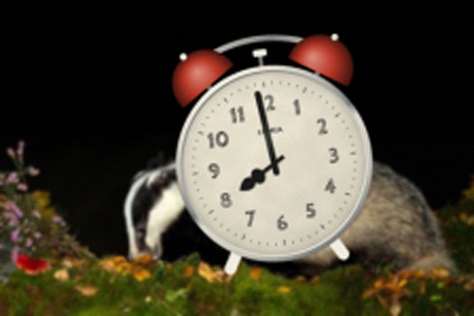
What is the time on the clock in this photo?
7:59
